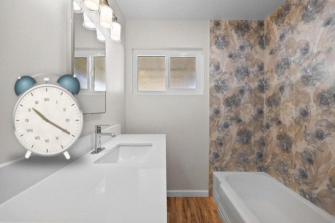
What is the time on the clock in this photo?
10:20
